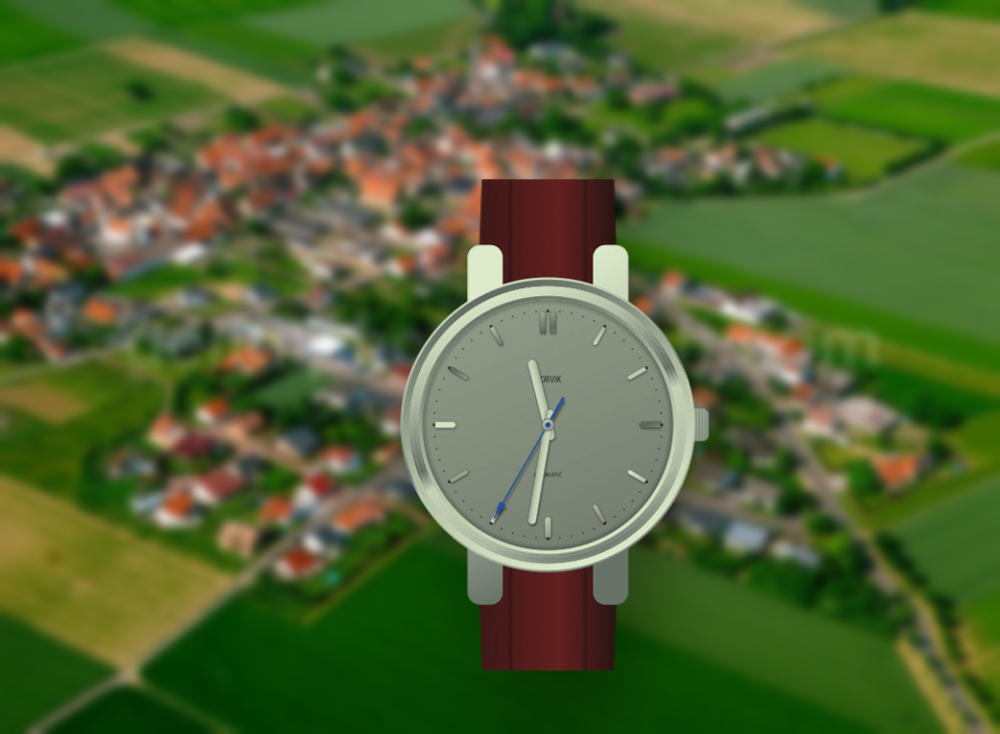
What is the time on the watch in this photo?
11:31:35
